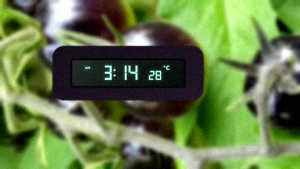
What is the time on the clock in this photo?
3:14
